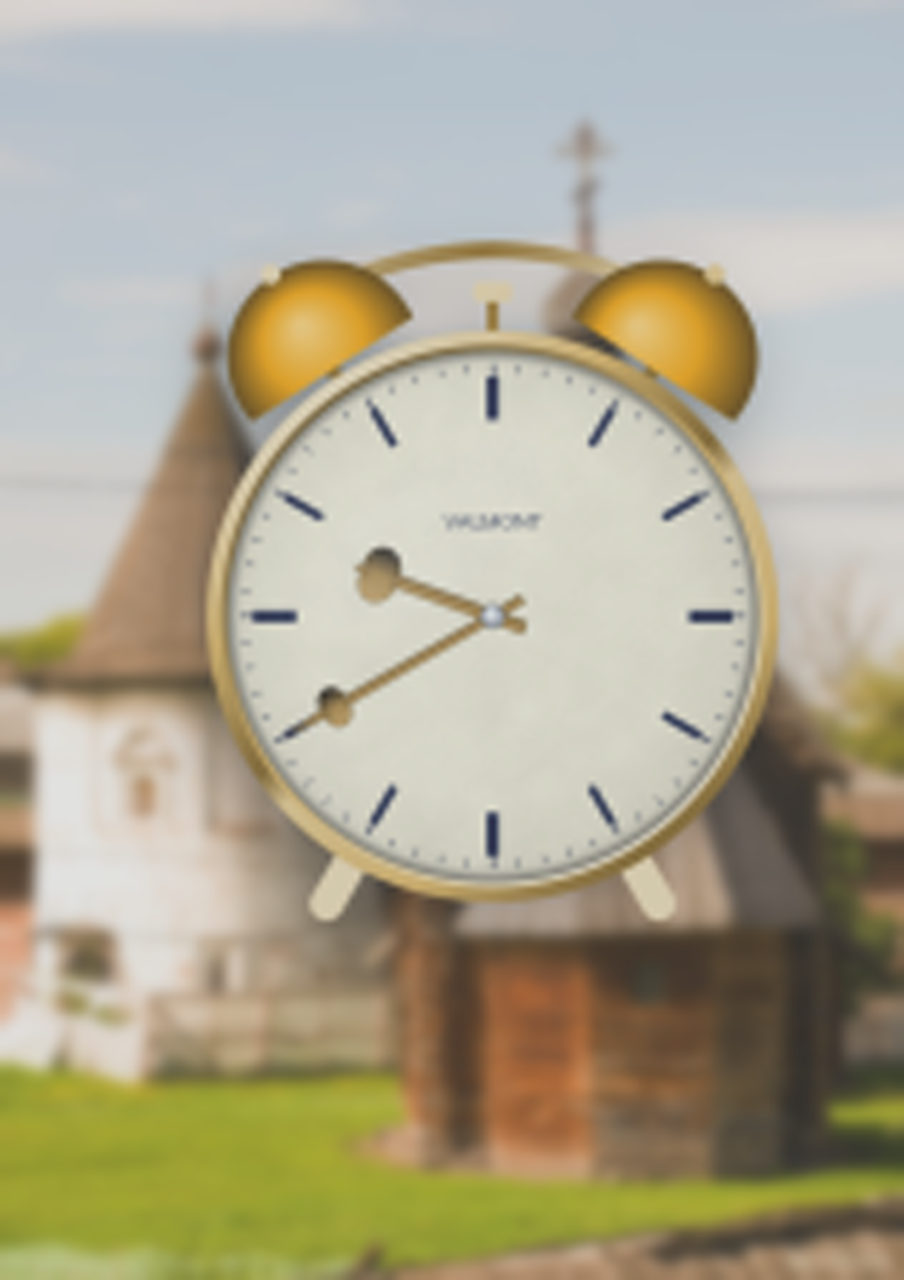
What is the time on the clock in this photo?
9:40
